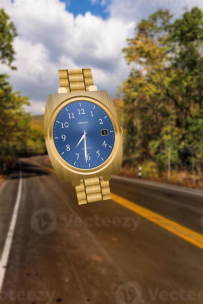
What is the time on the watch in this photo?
7:31
